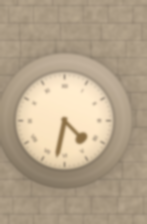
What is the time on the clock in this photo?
4:32
